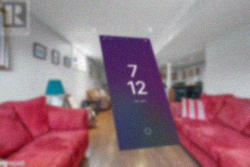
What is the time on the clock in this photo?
7:12
